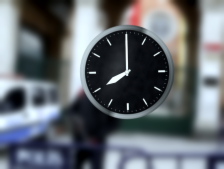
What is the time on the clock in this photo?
8:00
